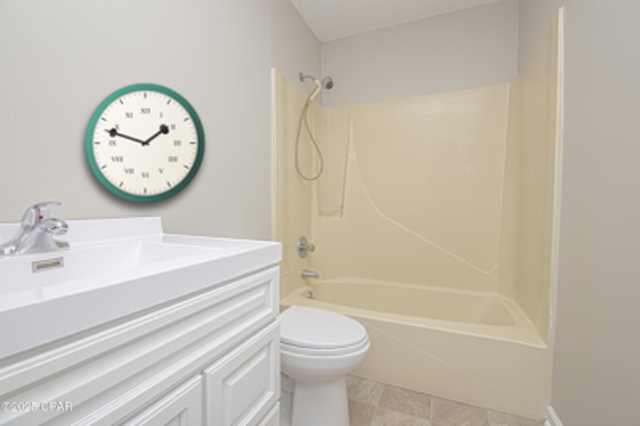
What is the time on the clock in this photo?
1:48
